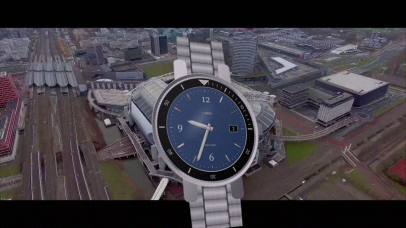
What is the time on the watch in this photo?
9:34
